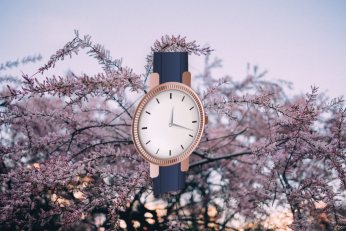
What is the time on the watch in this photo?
12:18
